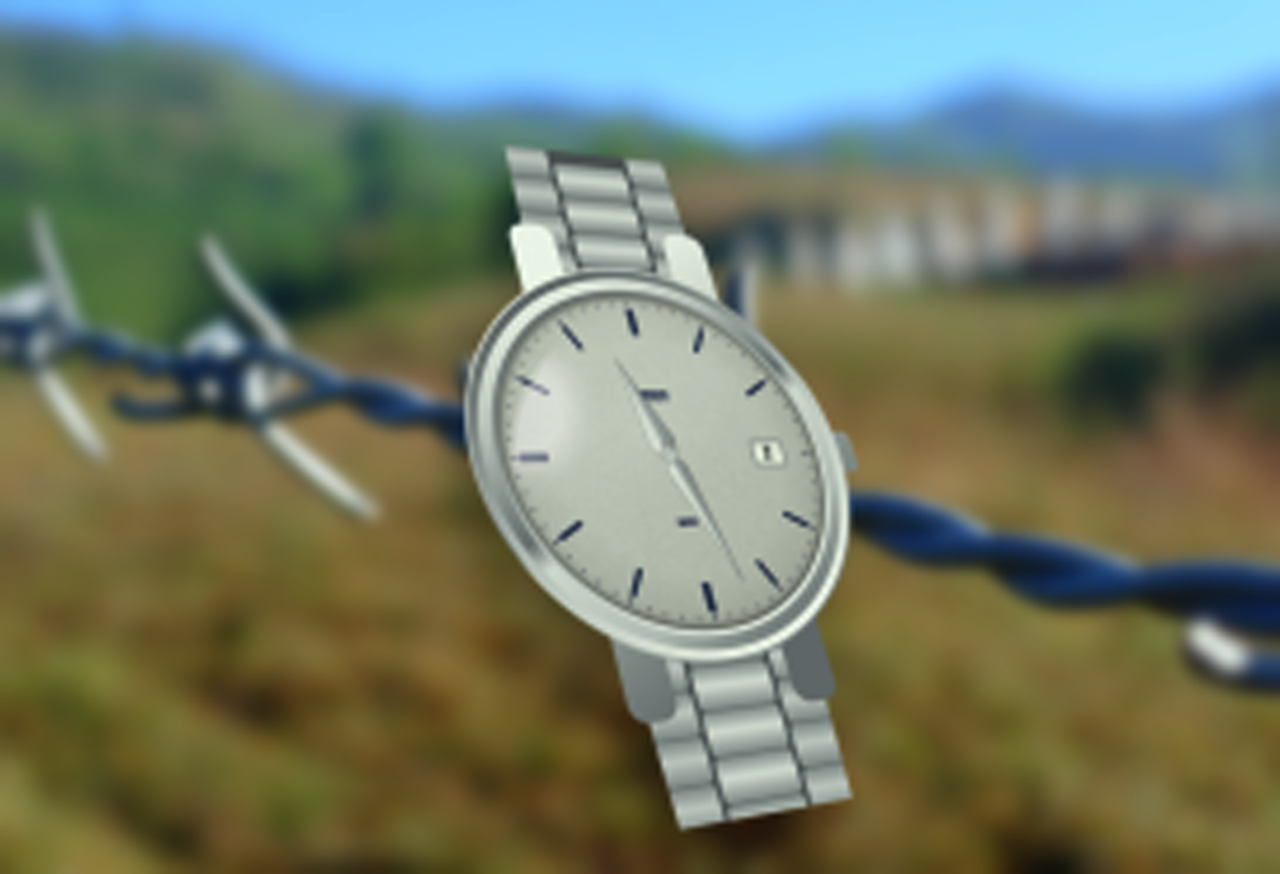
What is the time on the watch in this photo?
11:27
